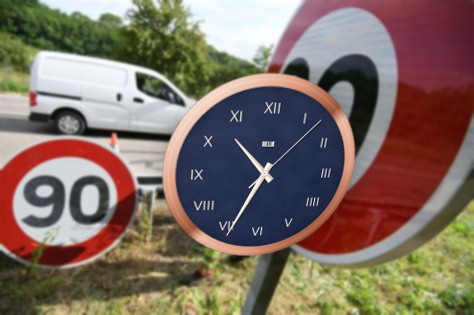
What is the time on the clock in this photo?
10:34:07
